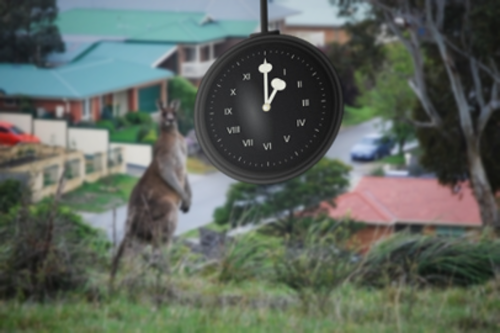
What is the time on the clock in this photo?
1:00
